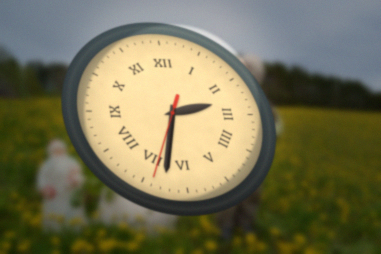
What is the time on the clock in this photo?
2:32:34
